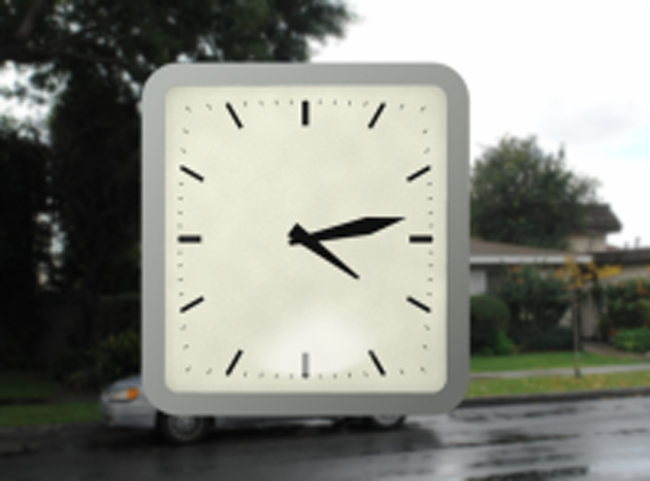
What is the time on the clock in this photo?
4:13
